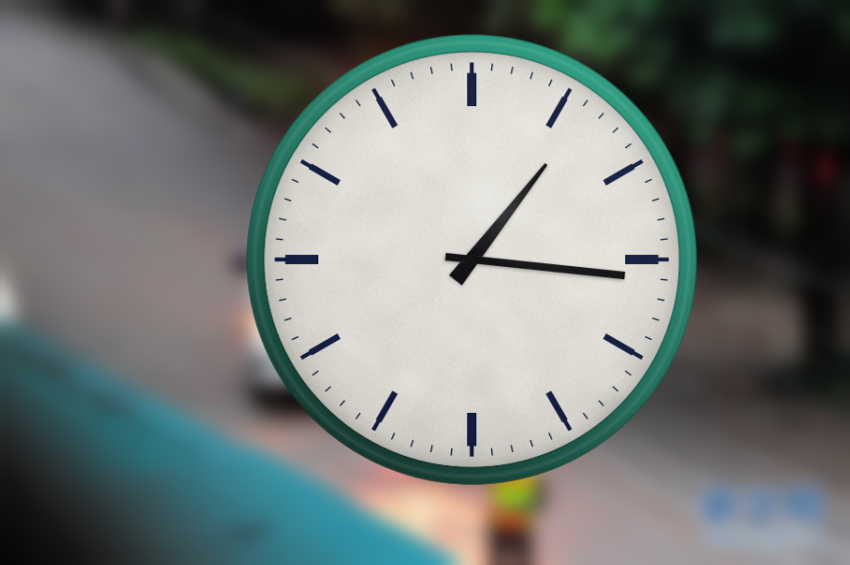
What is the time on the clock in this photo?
1:16
